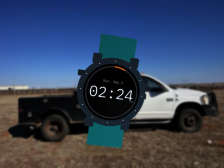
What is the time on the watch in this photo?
2:24
